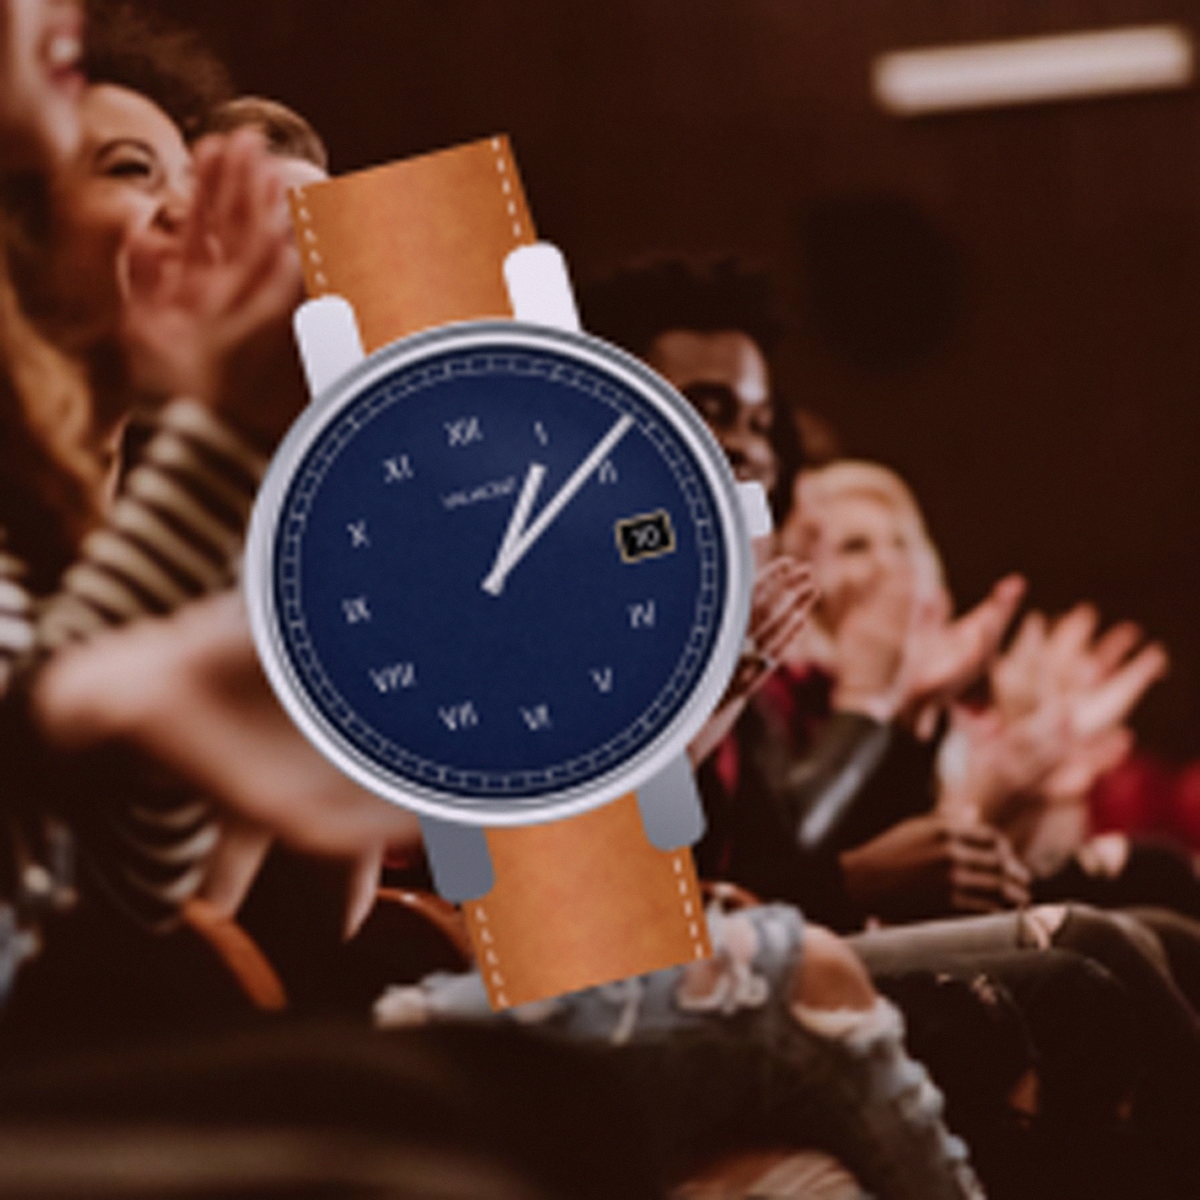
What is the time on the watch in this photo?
1:09
